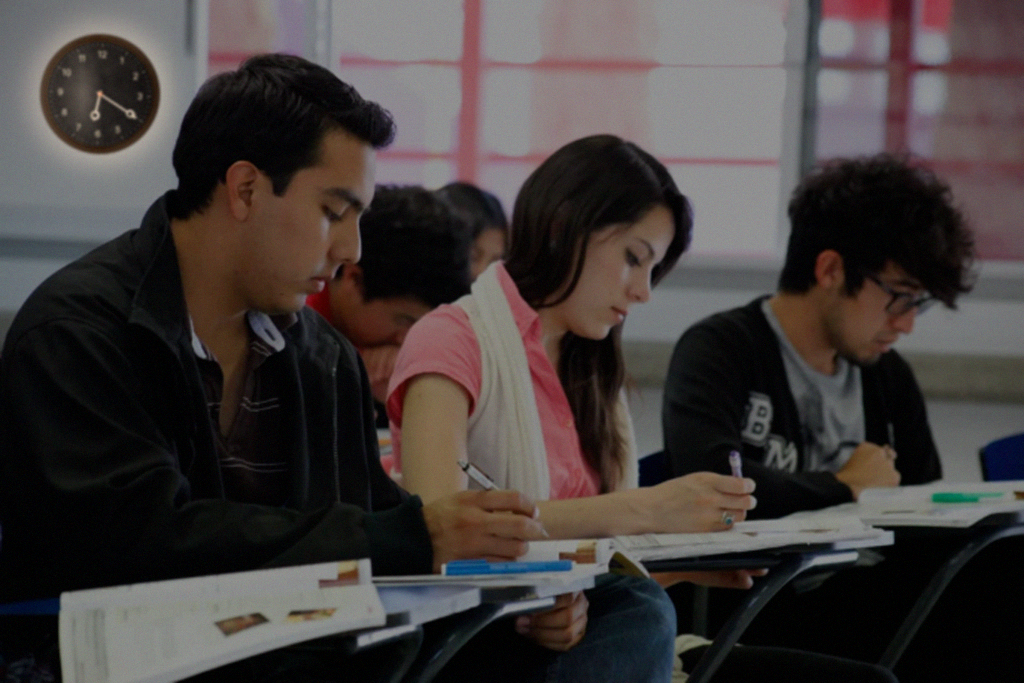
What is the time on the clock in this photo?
6:20
